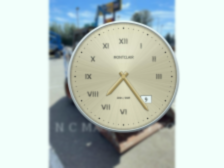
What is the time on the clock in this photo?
7:24
